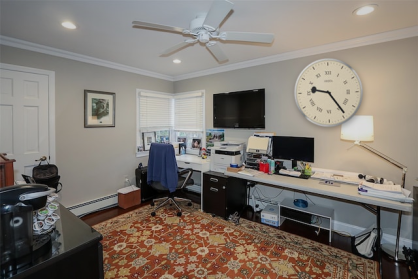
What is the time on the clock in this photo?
9:24
